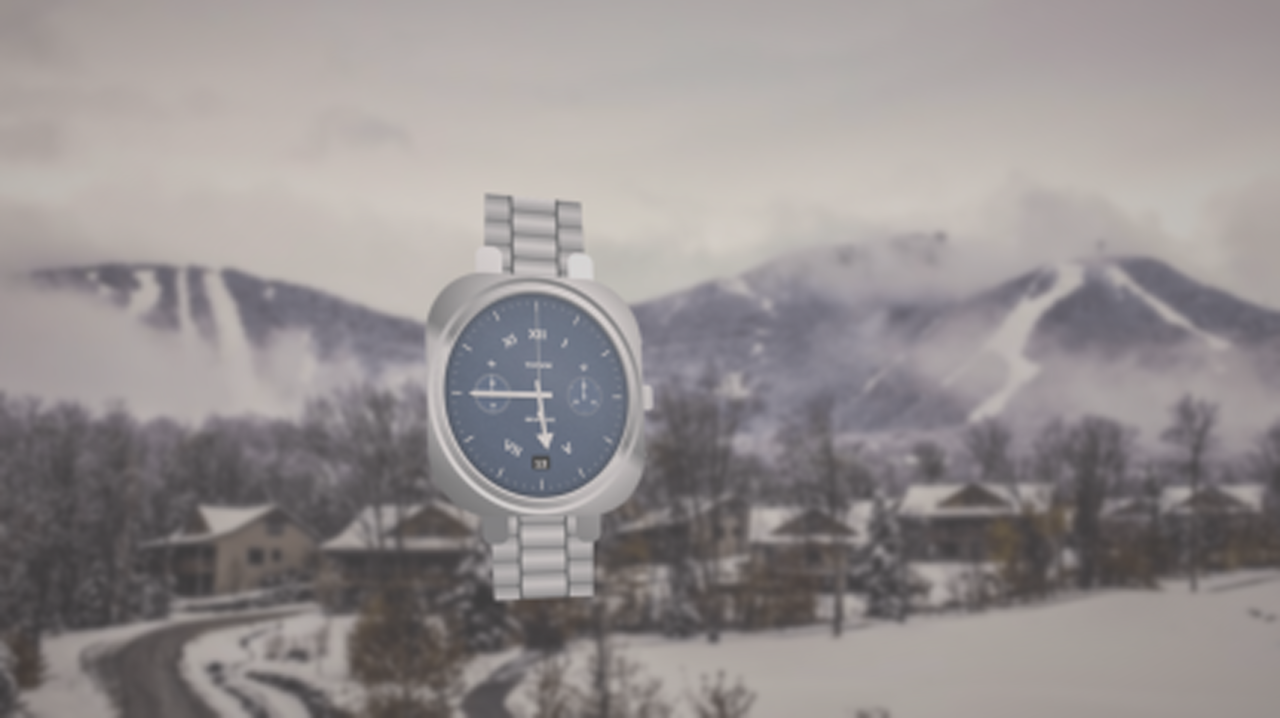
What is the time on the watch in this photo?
5:45
